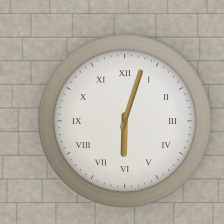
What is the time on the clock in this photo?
6:03
